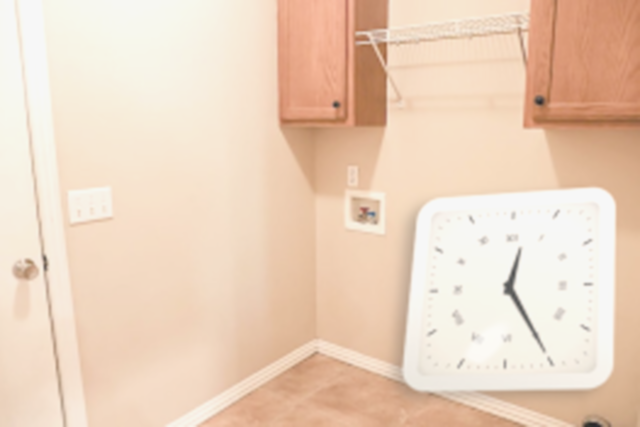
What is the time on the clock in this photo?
12:25
